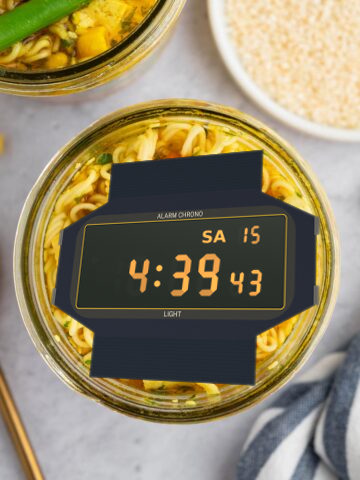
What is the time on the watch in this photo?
4:39:43
